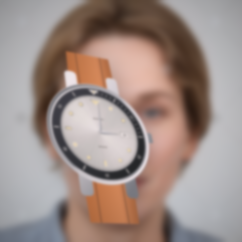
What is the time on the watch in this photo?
3:01
